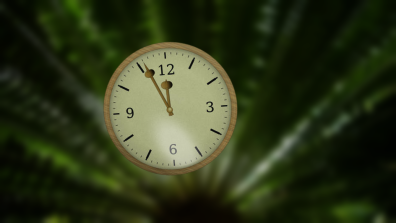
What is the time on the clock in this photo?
11:56
